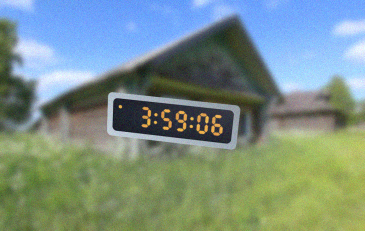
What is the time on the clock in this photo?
3:59:06
